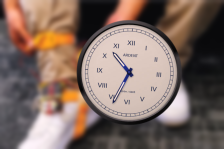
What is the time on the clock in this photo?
10:34
